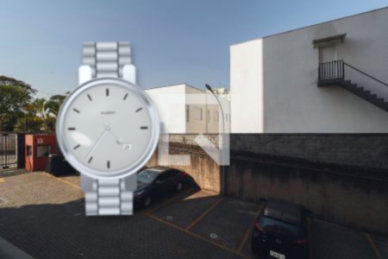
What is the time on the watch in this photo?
4:36
